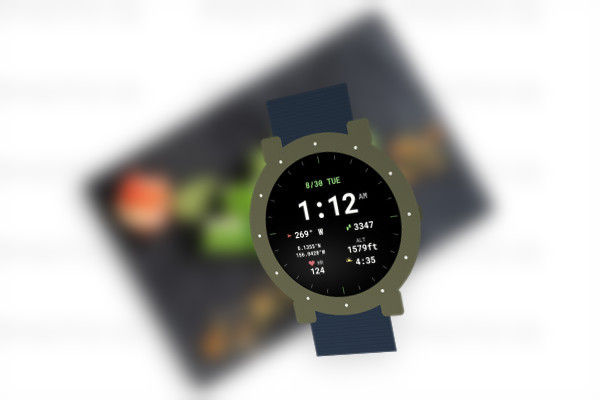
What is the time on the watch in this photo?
1:12
